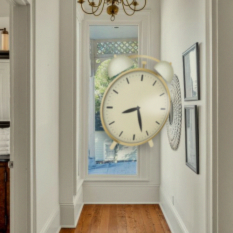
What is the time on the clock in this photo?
8:27
